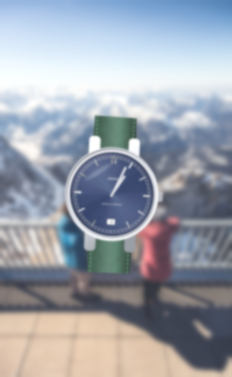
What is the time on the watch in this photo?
1:04
